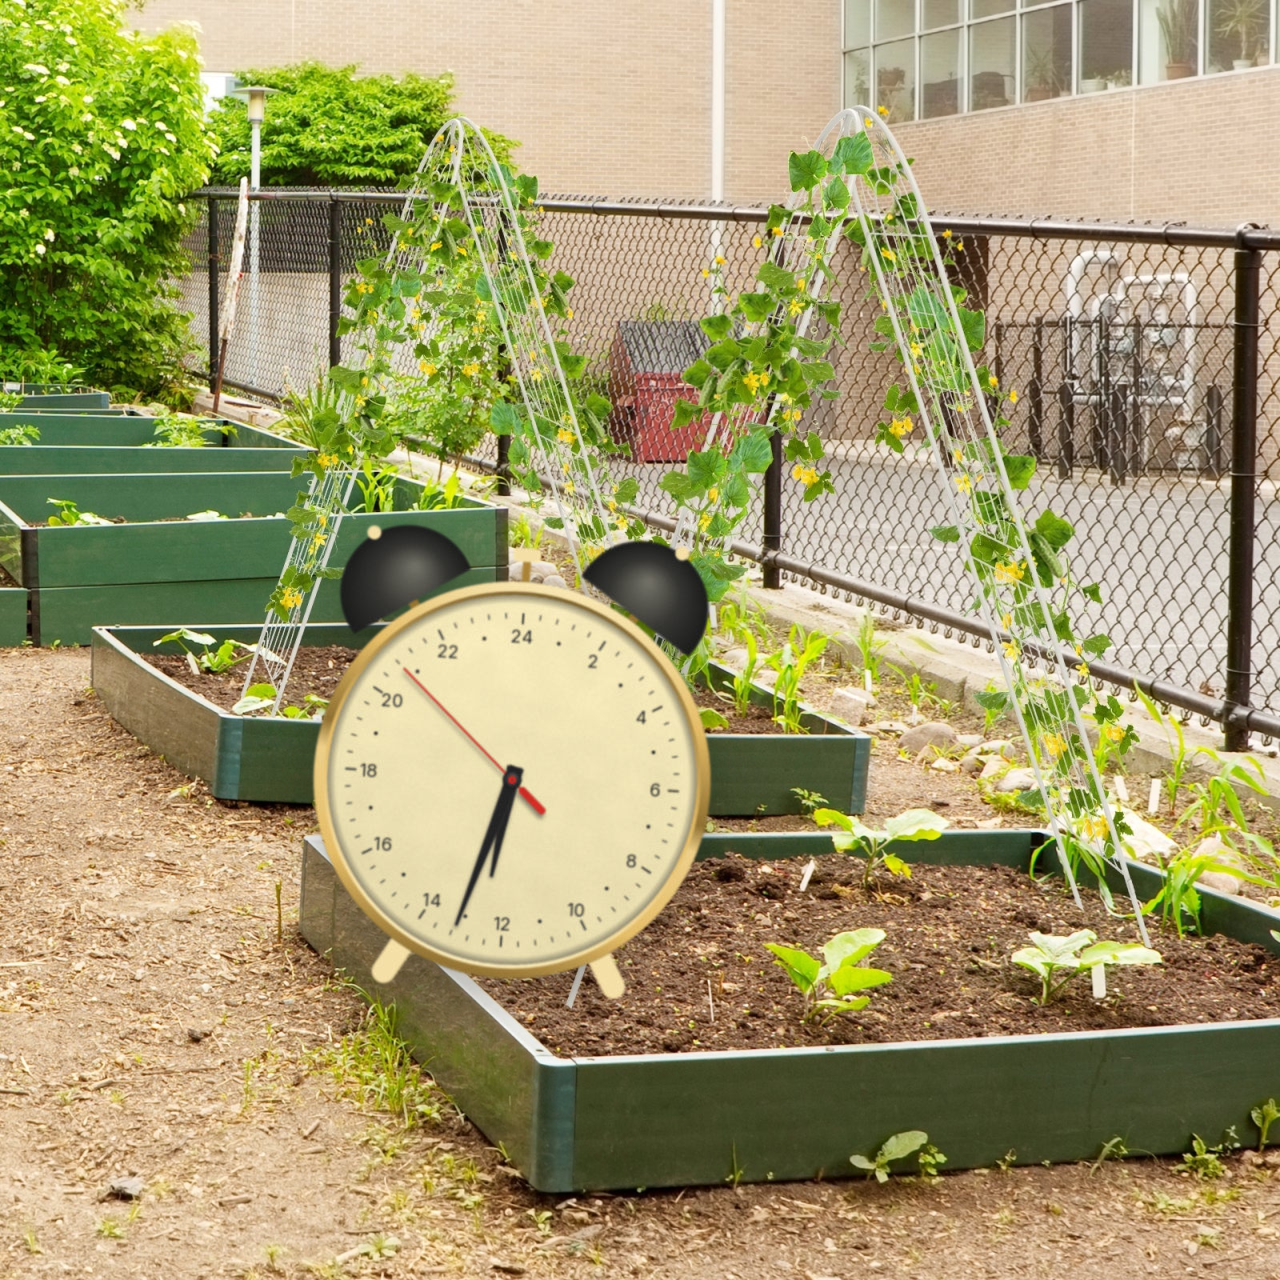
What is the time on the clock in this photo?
12:32:52
